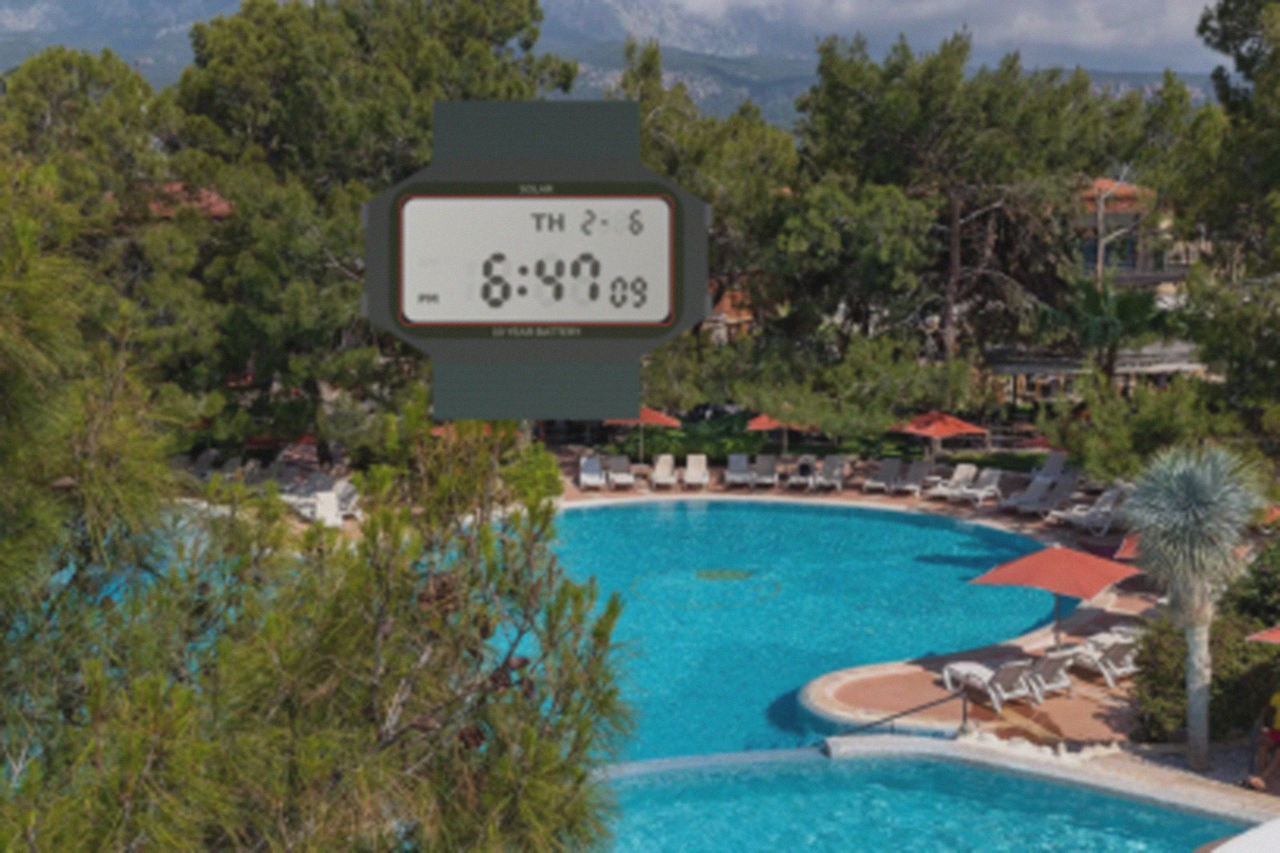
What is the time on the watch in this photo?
6:47:09
